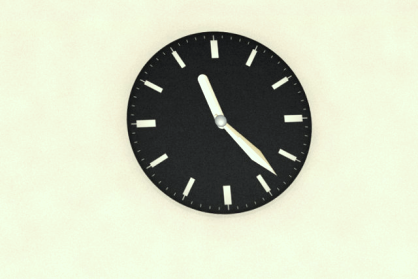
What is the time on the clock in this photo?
11:23
